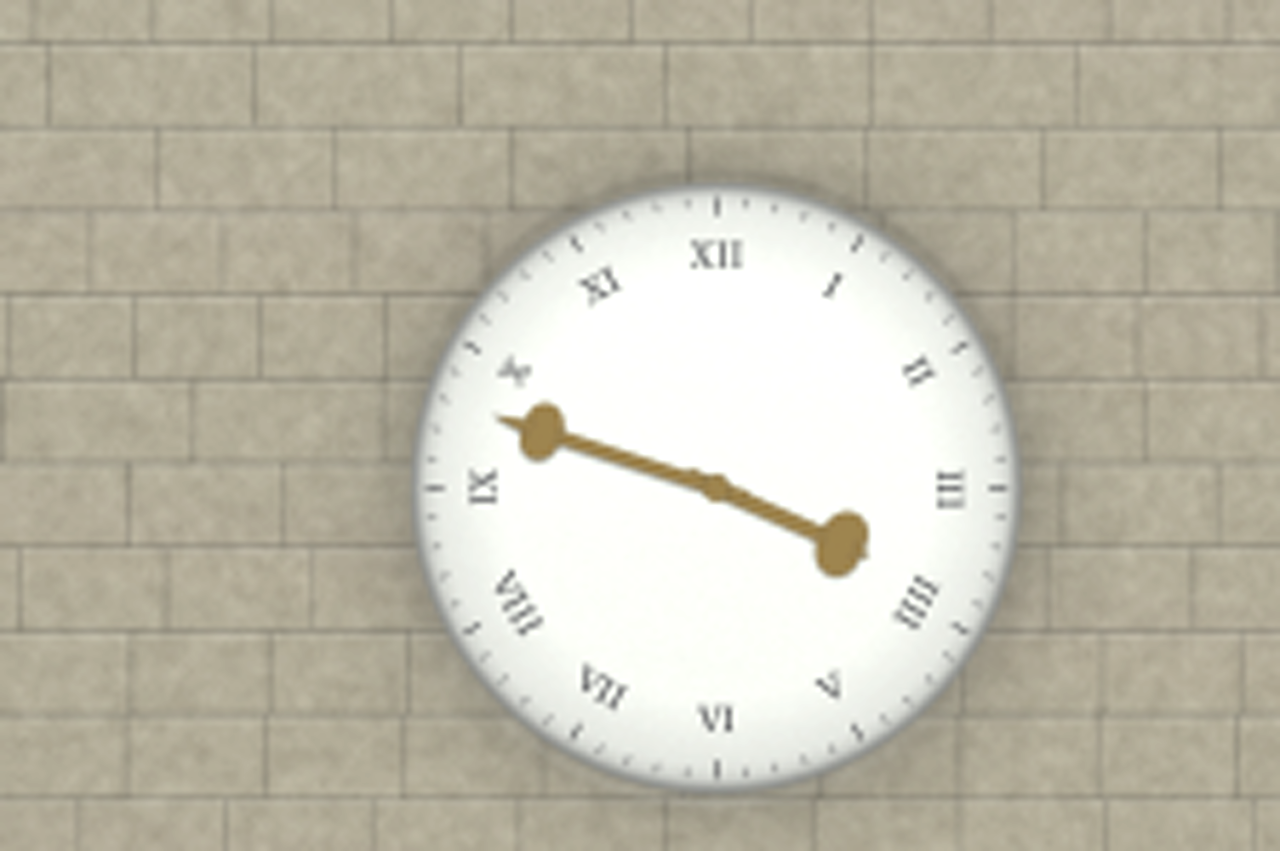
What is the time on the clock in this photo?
3:48
